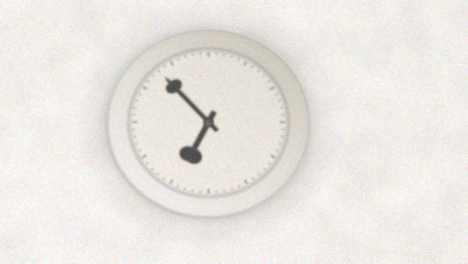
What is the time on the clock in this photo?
6:53
